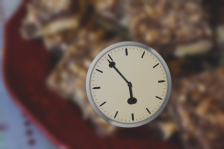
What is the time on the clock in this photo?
5:54
